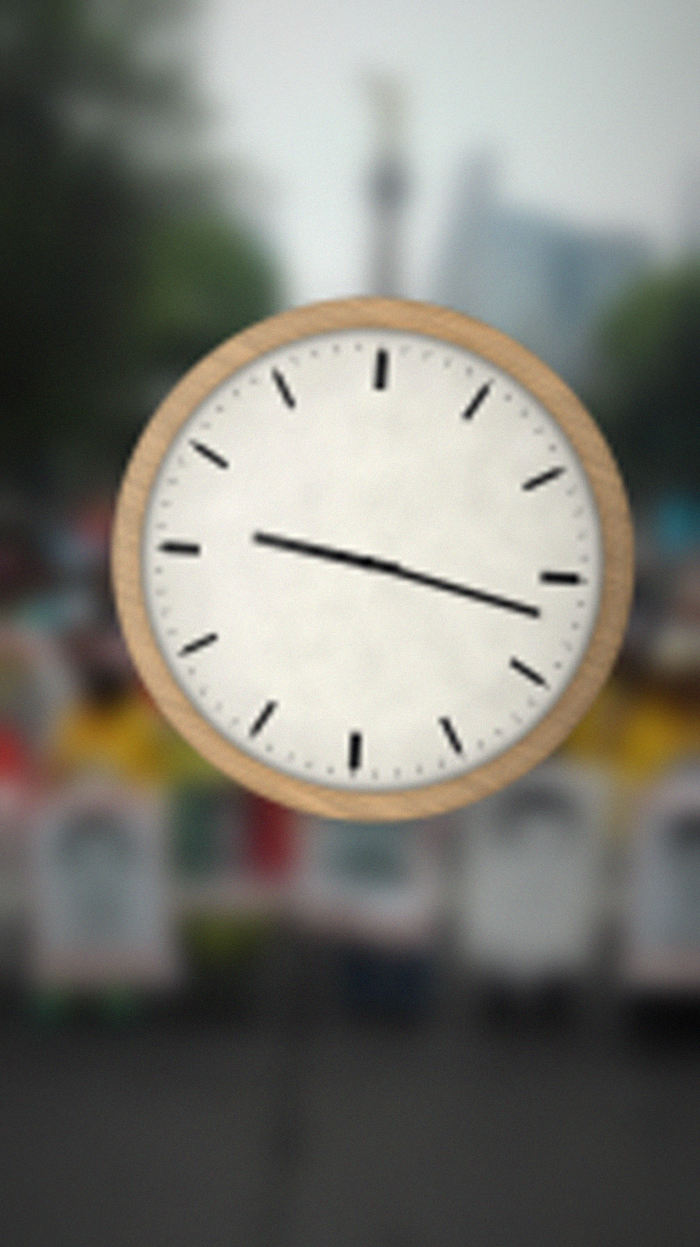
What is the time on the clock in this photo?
9:17
